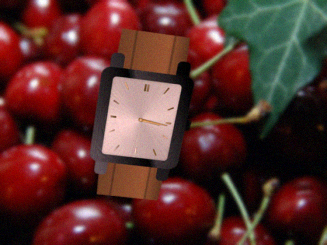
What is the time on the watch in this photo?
3:16
